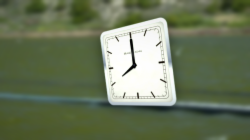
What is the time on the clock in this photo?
8:00
